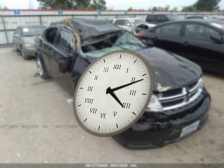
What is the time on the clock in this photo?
4:11
